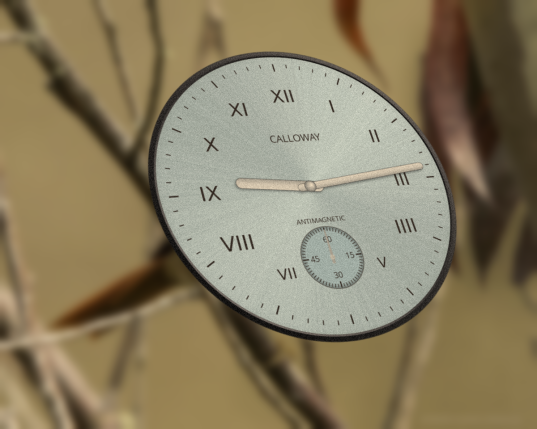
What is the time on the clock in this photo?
9:14
